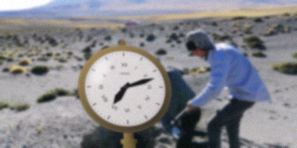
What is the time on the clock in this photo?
7:12
